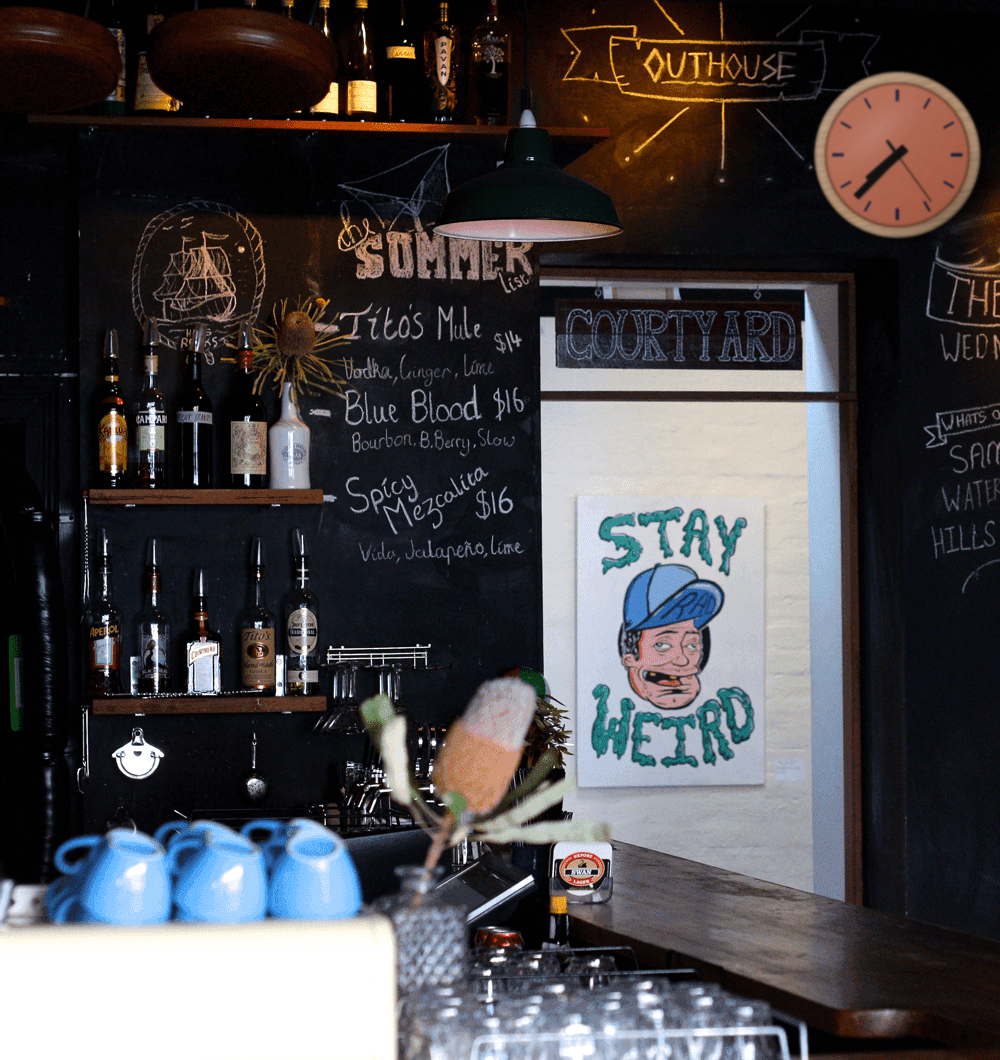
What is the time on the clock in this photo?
7:37:24
